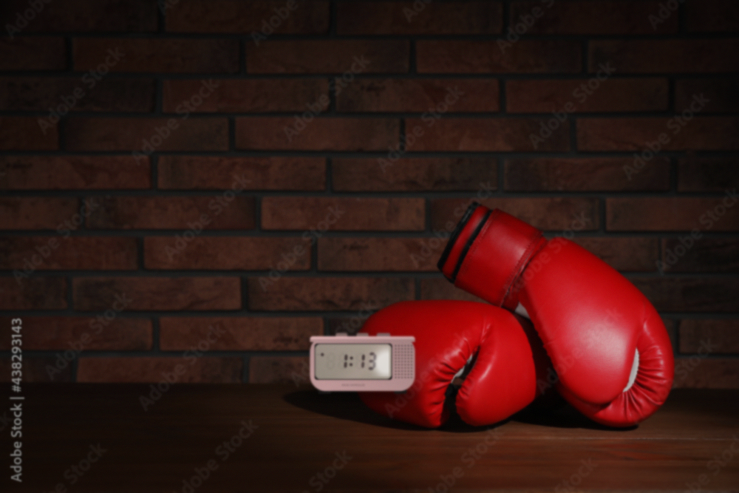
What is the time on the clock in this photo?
1:13
